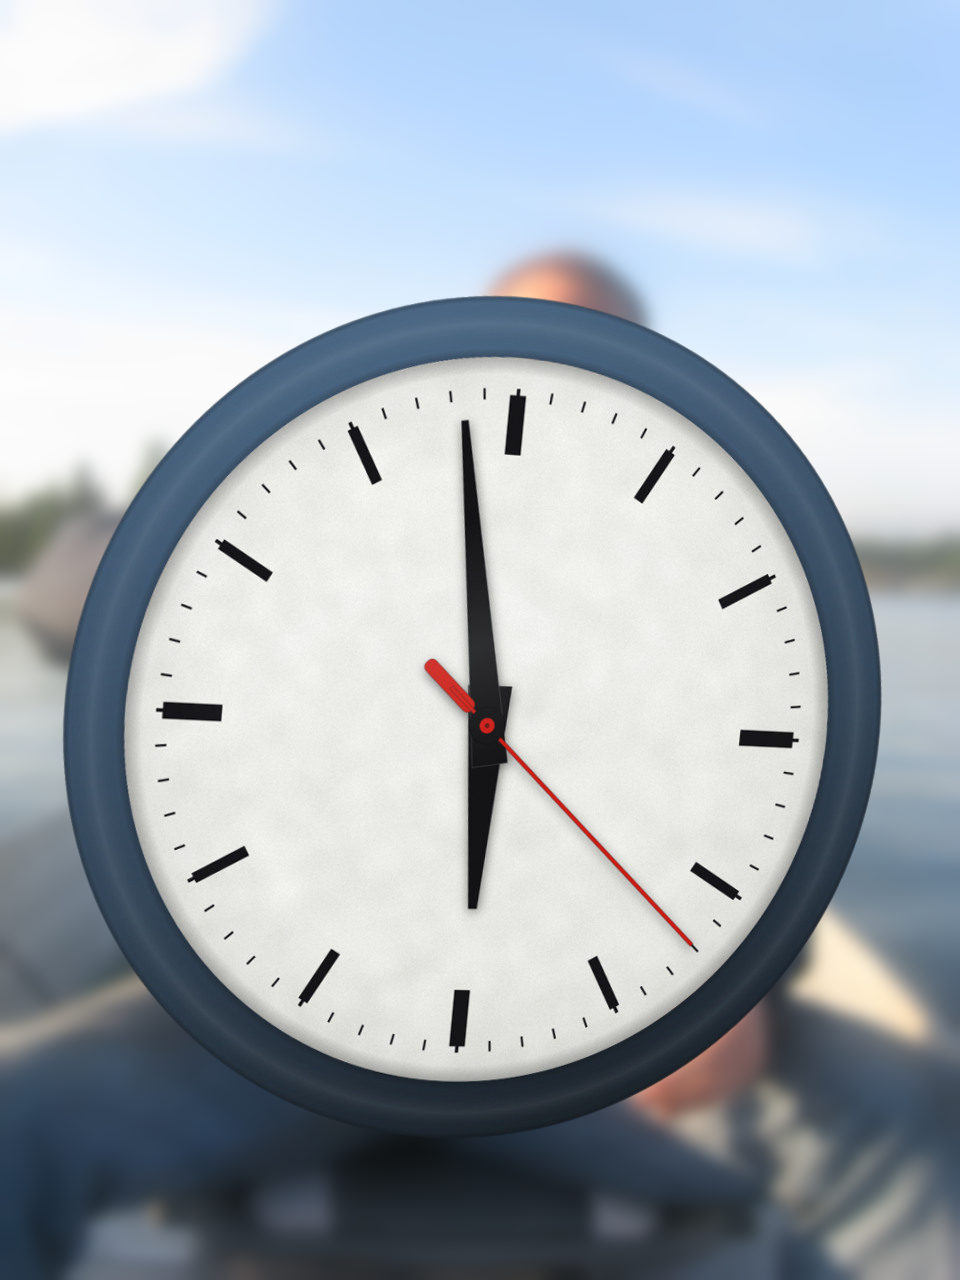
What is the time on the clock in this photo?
5:58:22
